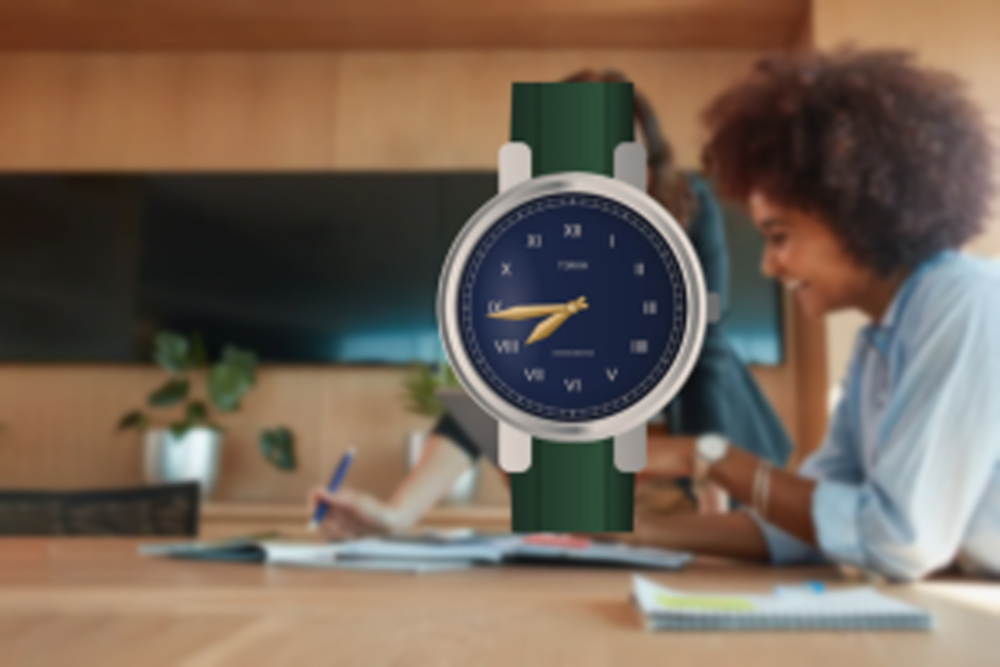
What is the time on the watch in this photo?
7:44
